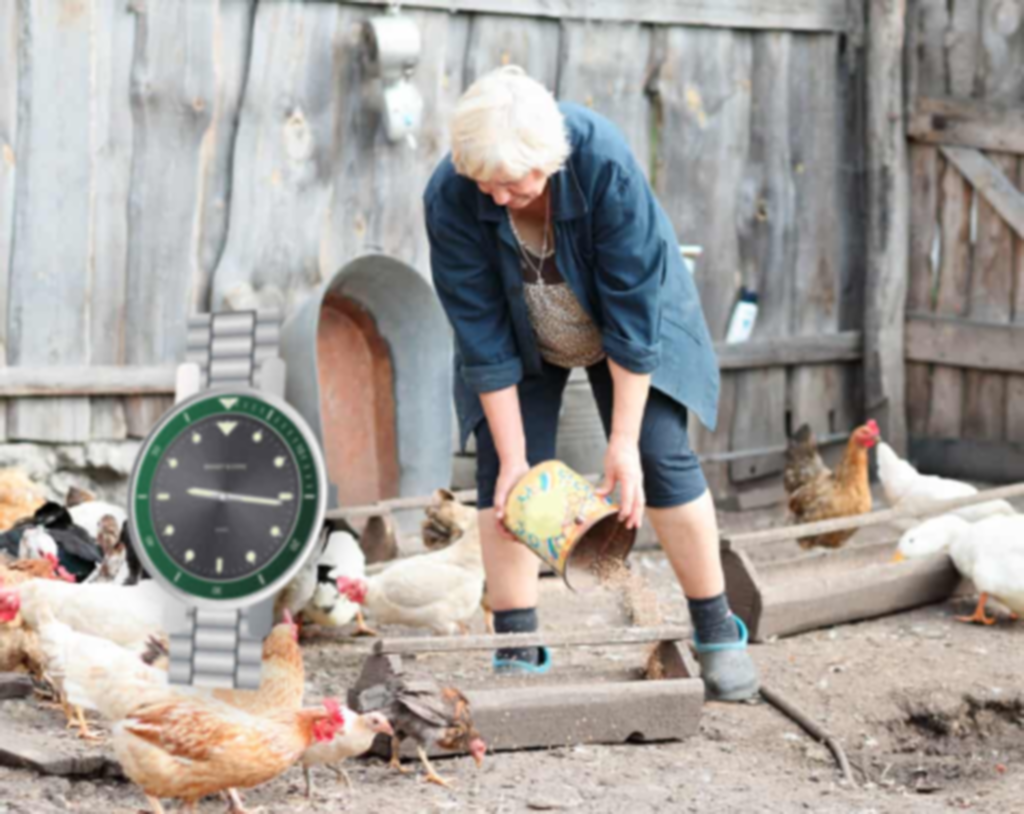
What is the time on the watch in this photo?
9:16
